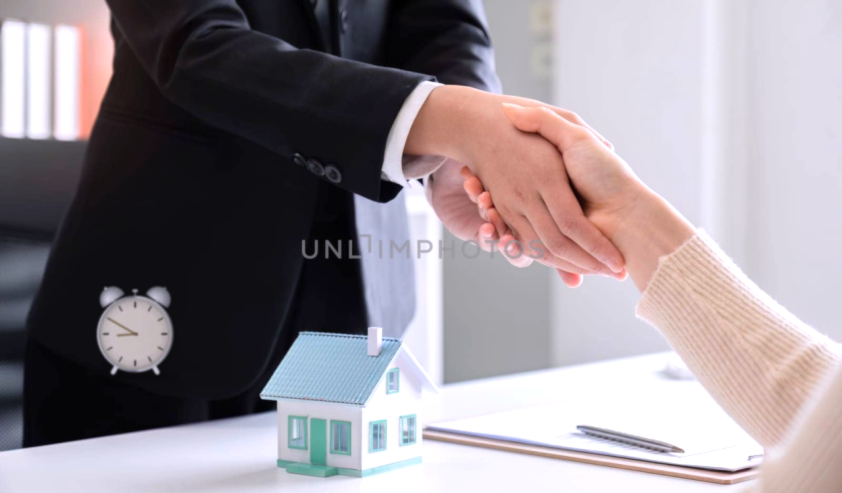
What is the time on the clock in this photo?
8:50
